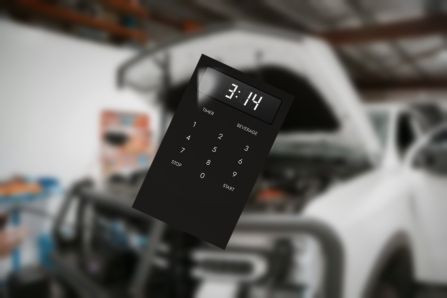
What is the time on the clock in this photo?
3:14
